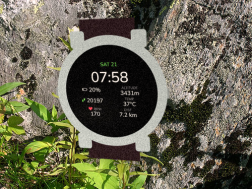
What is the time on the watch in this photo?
7:58
